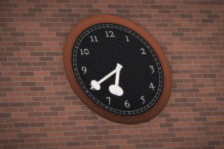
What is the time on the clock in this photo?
6:40
